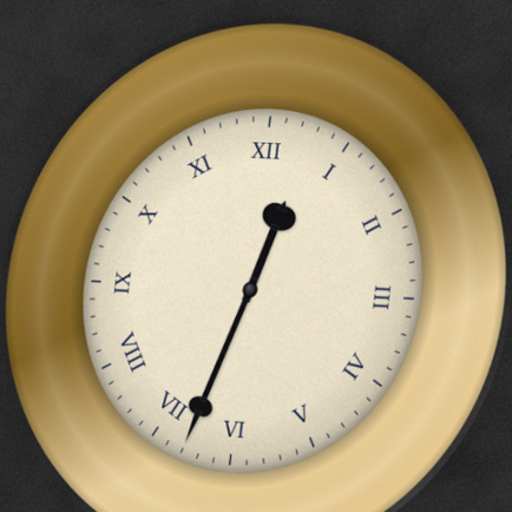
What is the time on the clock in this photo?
12:33
